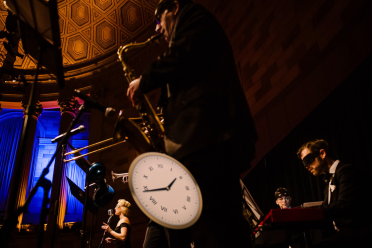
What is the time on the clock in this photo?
1:44
